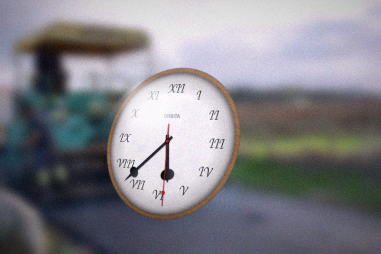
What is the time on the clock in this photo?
5:37:29
